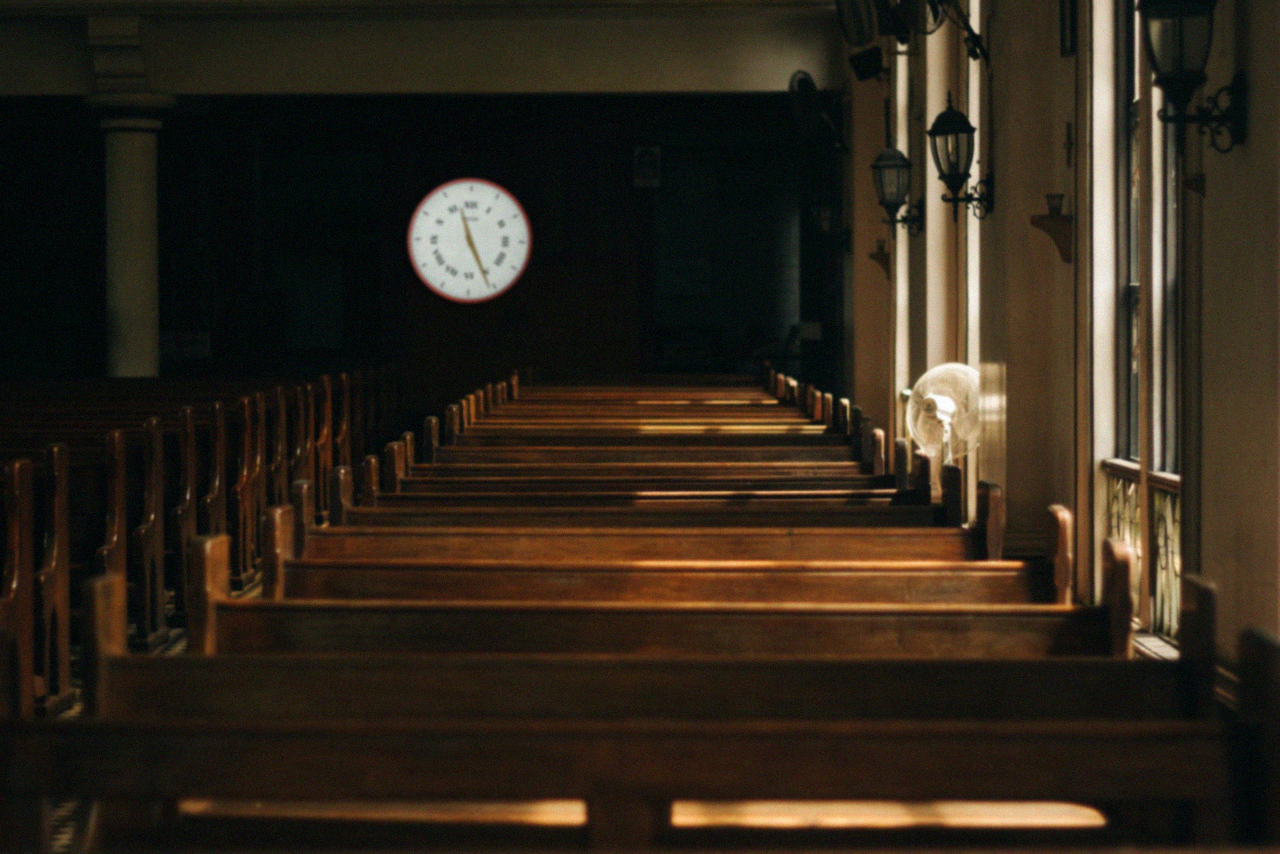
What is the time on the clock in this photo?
11:26
